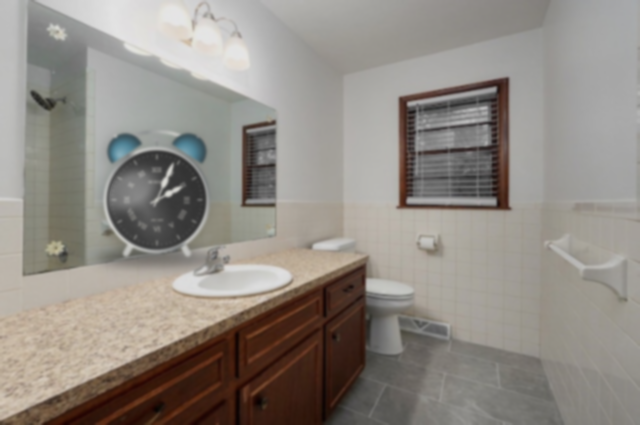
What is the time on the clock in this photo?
2:04
